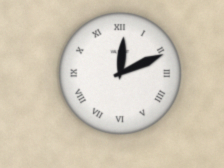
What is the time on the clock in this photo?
12:11
